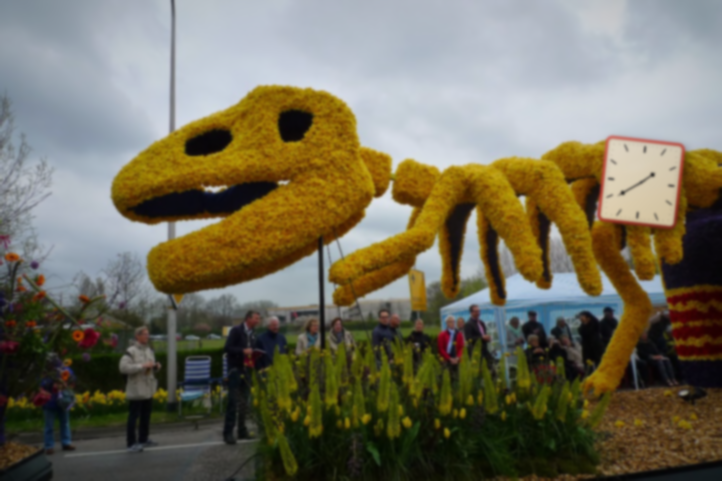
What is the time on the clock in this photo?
1:39
